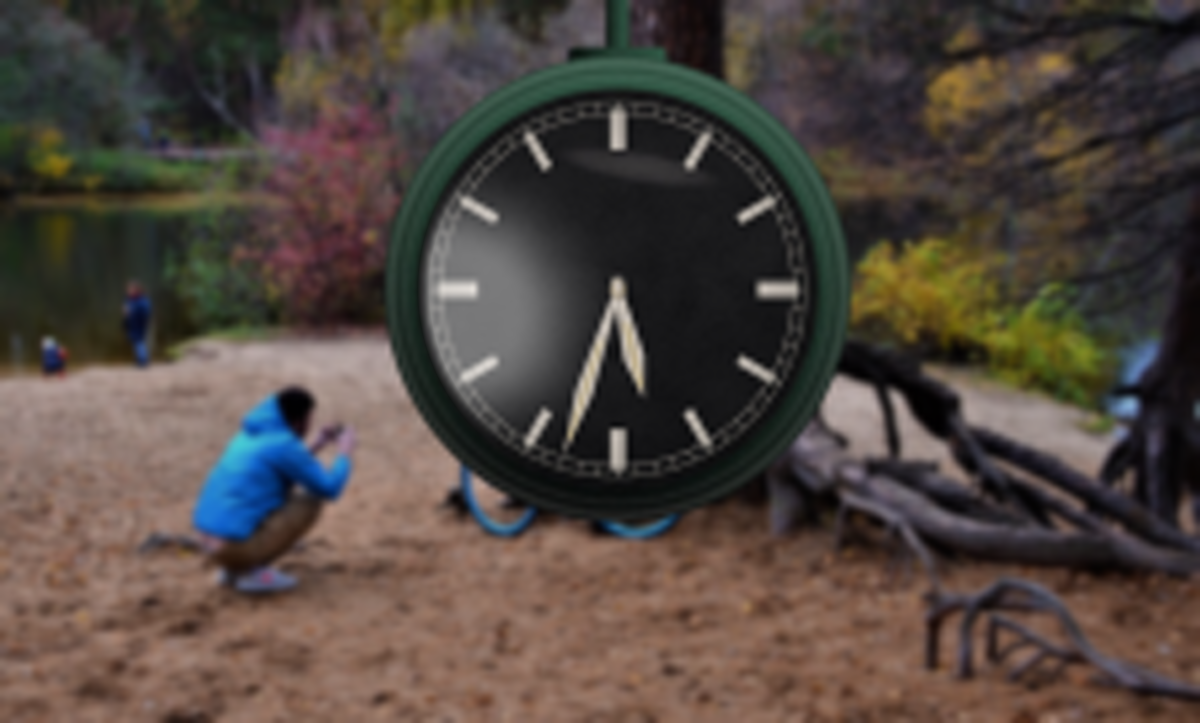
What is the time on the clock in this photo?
5:33
